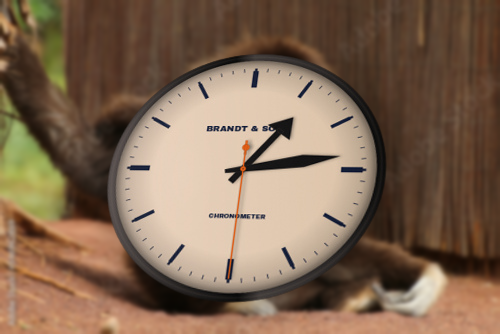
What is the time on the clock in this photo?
1:13:30
